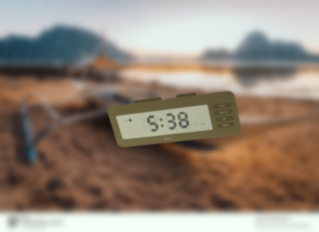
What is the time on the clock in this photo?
5:38
